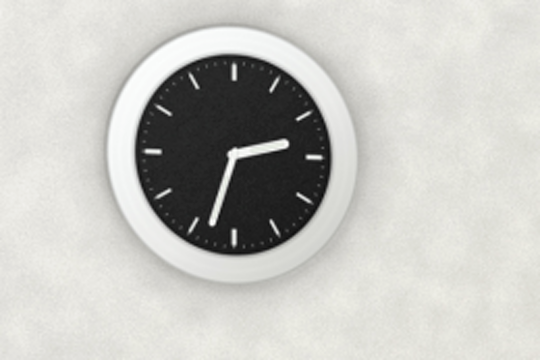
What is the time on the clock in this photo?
2:33
